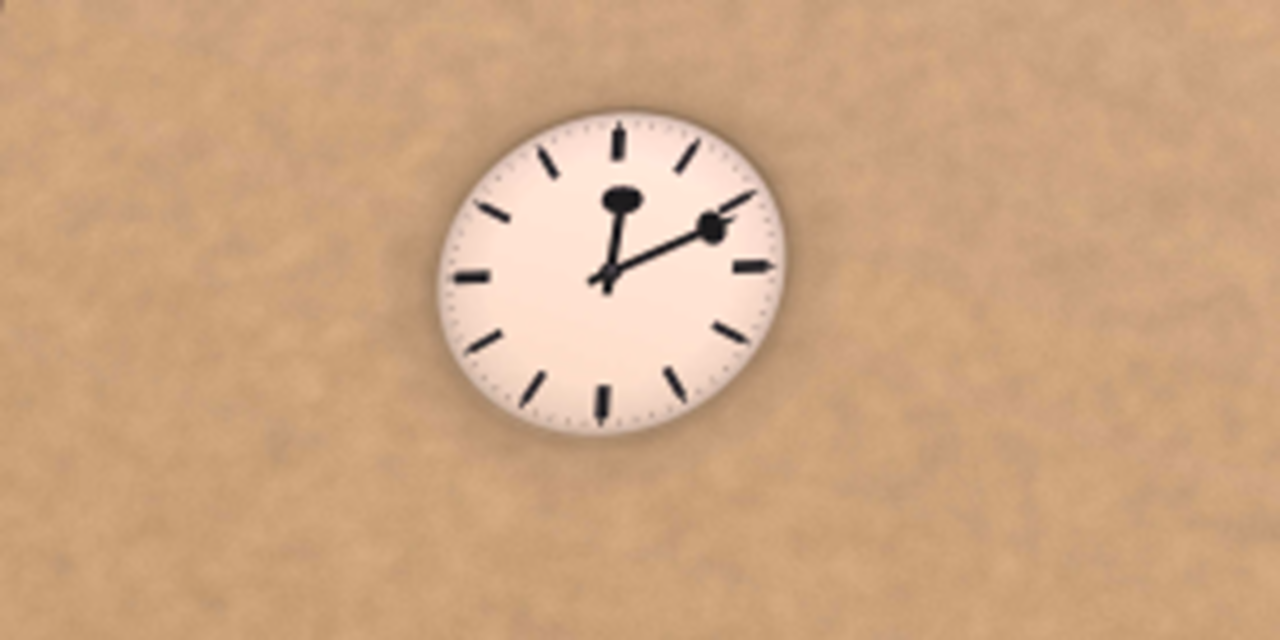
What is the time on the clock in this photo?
12:11
